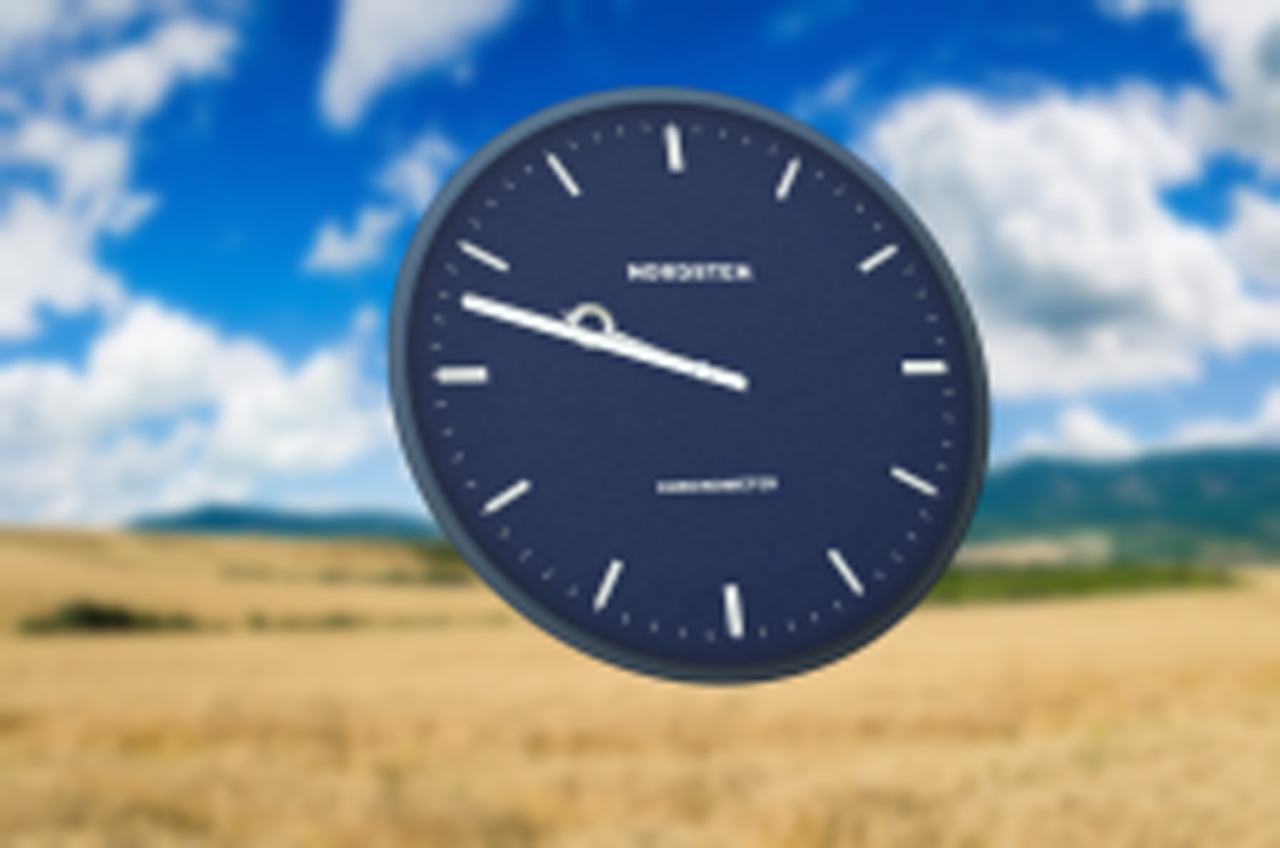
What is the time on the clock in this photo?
9:48
